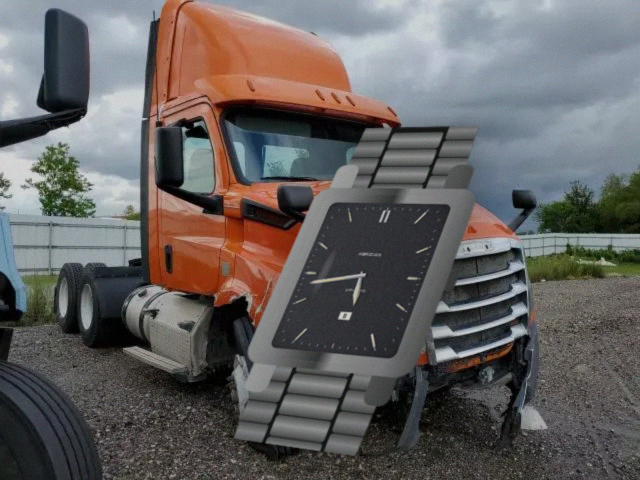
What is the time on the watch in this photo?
5:43
